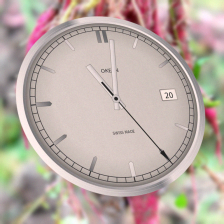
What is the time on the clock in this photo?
11:01:25
